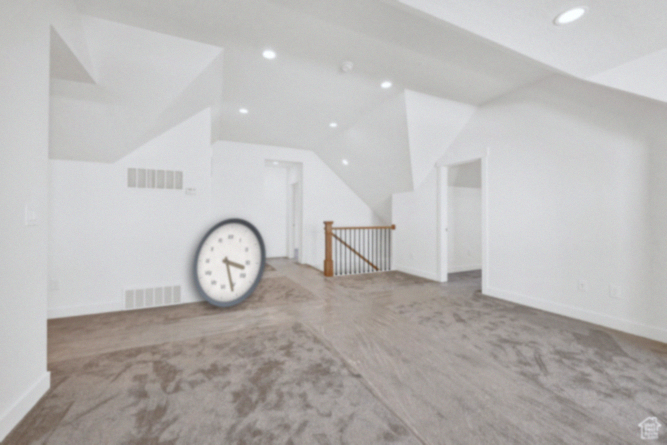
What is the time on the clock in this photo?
3:26
